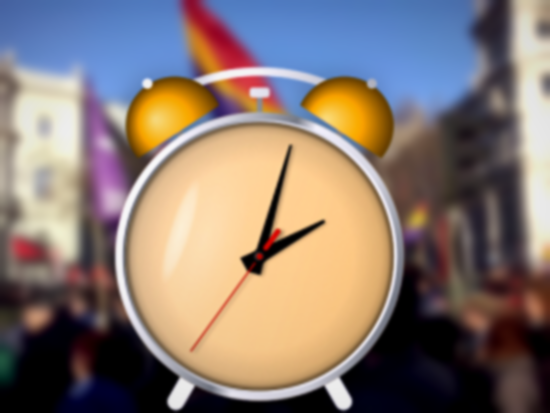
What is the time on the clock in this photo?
2:02:36
